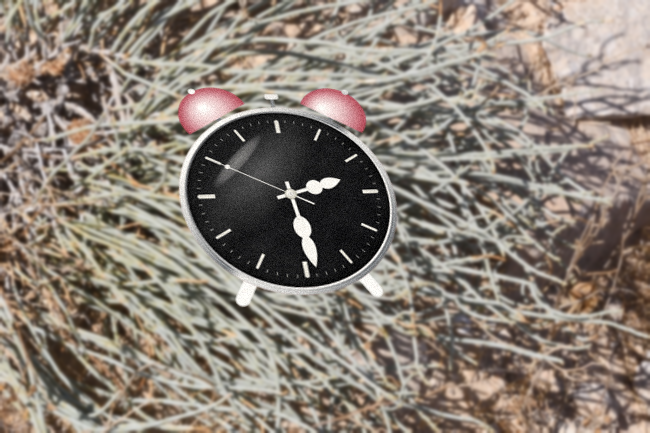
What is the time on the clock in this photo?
2:28:50
